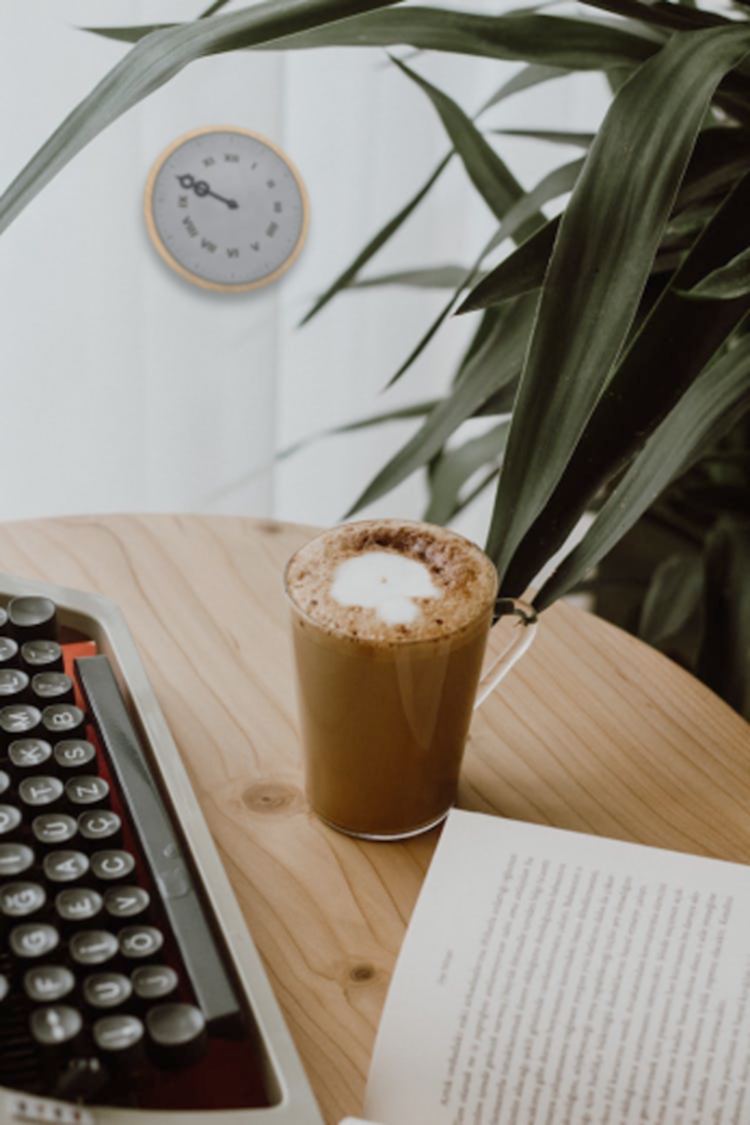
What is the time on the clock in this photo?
9:49
